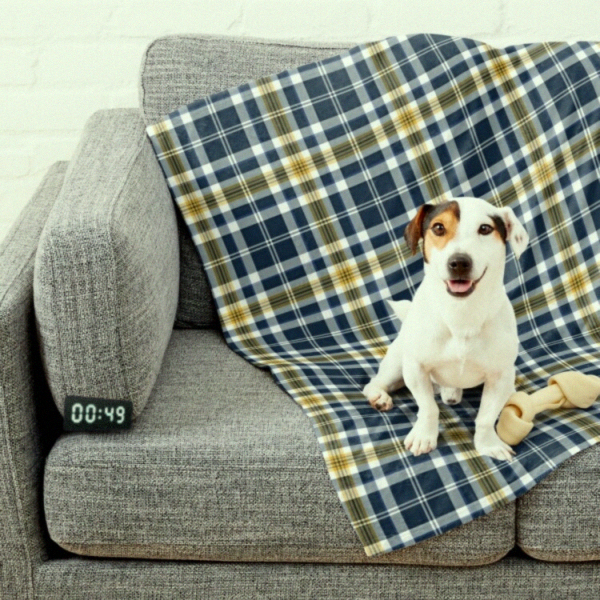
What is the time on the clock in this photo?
0:49
